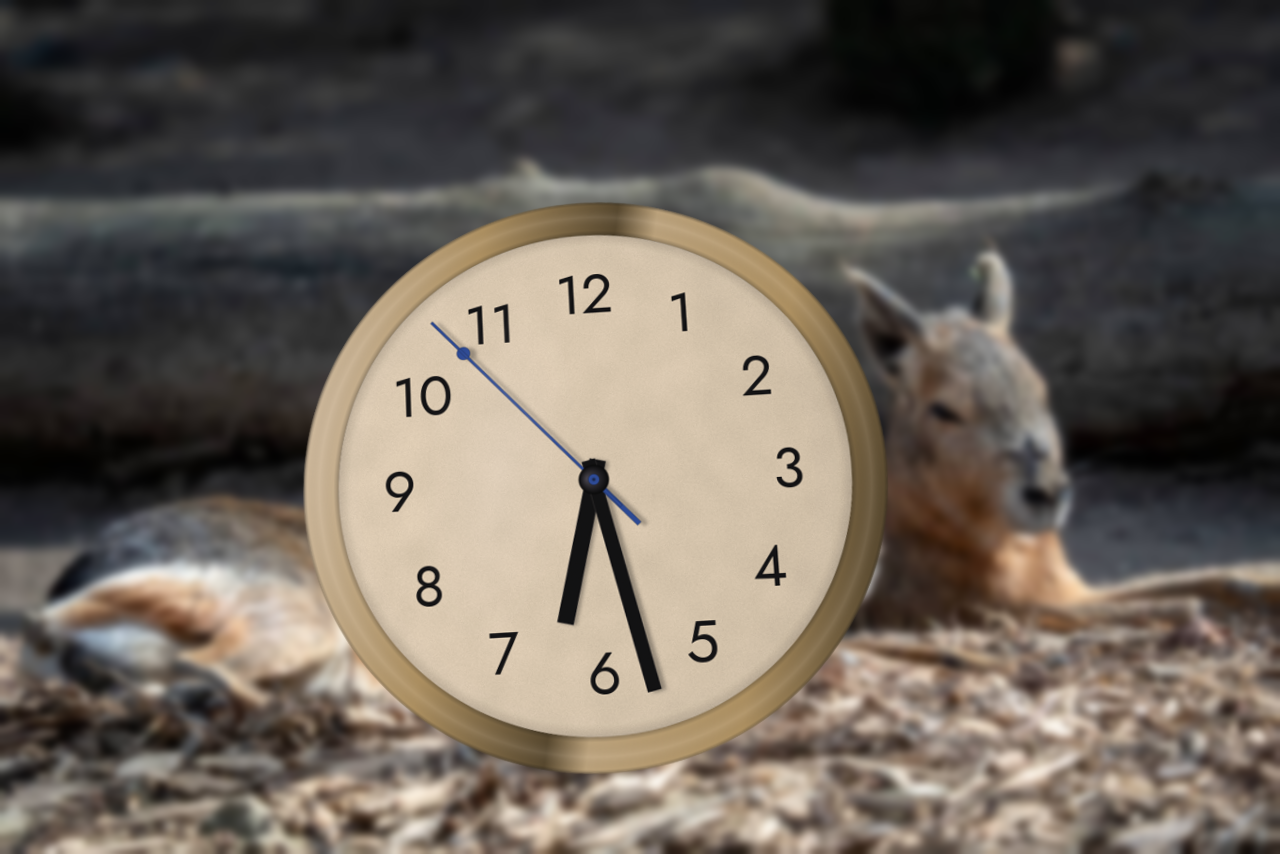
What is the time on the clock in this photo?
6:27:53
